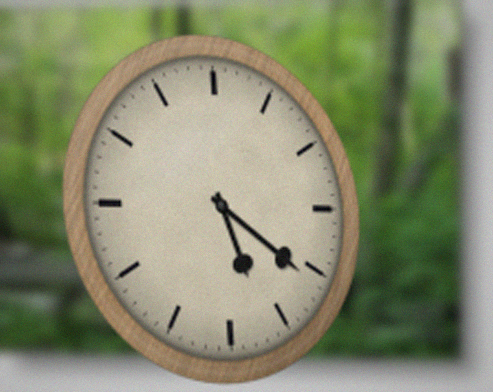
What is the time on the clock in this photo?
5:21
